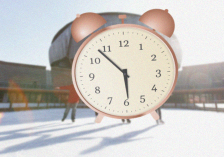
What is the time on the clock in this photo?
5:53
